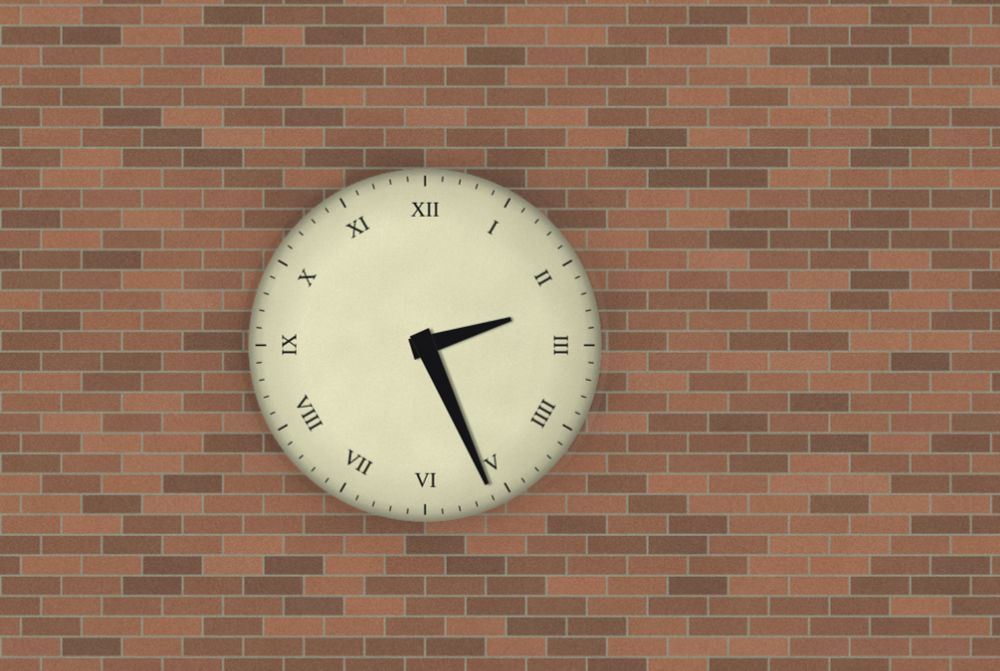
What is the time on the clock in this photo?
2:26
